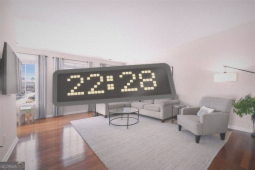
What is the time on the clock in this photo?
22:28
